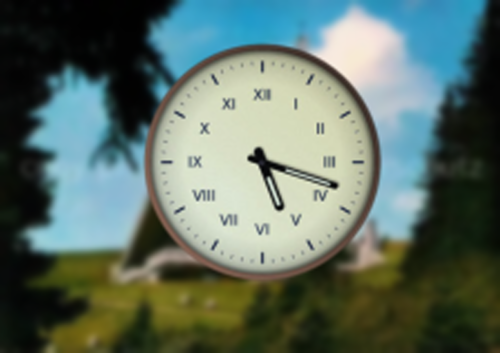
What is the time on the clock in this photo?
5:18
